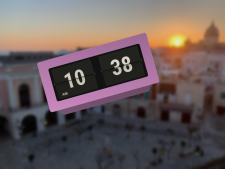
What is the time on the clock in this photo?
10:38
